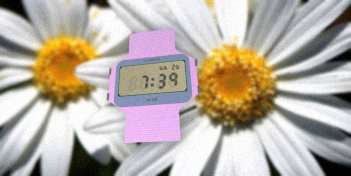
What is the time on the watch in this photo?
7:39
